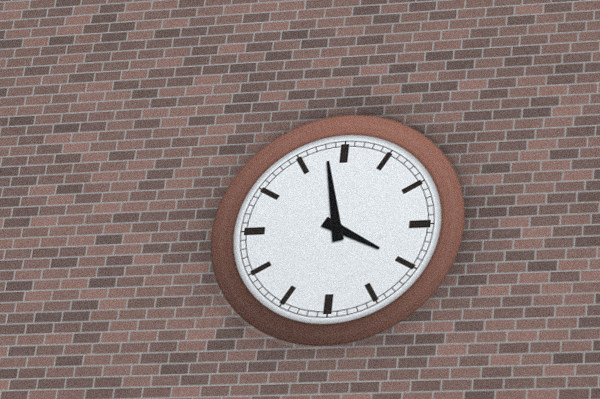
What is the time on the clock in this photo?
3:58
